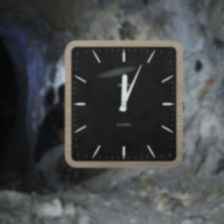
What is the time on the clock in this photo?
12:04
